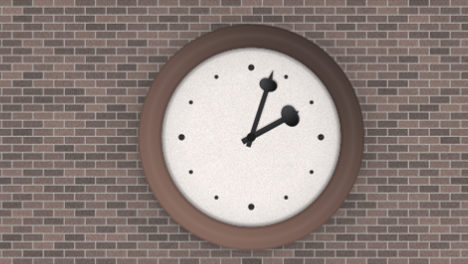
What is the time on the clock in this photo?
2:03
